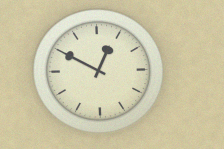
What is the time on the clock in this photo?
12:50
